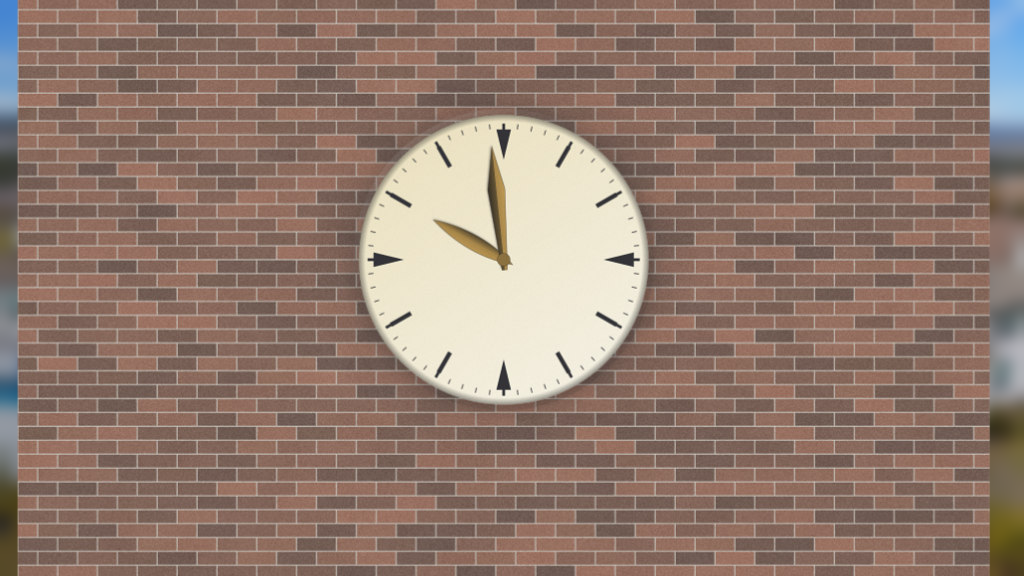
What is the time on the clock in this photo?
9:59
